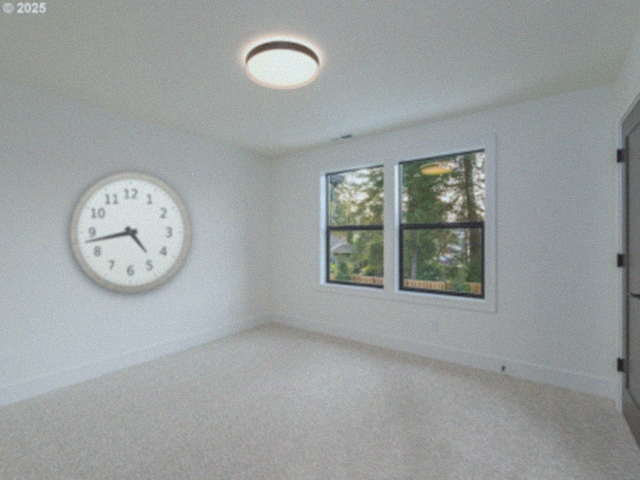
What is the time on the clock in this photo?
4:43
